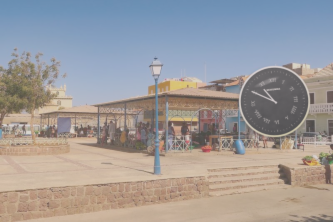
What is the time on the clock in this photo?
10:50
